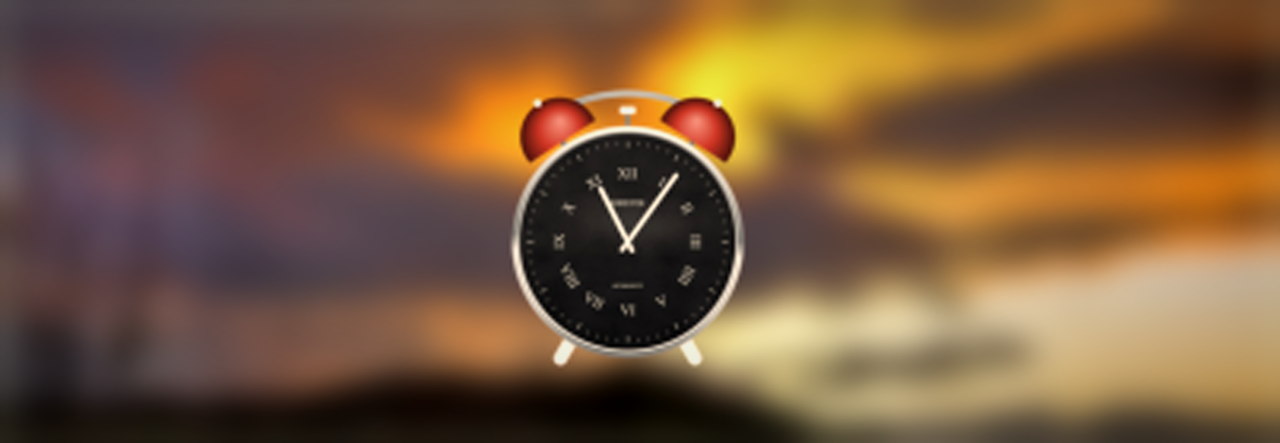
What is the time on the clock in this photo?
11:06
